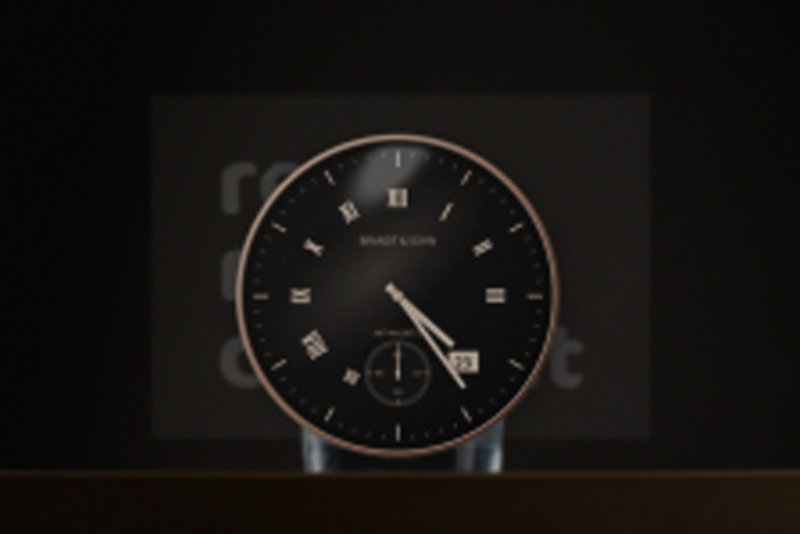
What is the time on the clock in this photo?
4:24
